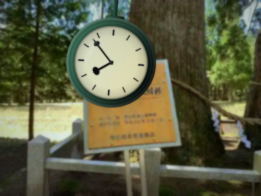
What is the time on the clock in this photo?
7:53
